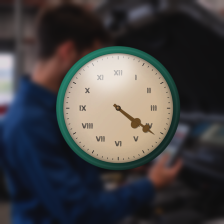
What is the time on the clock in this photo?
4:21
